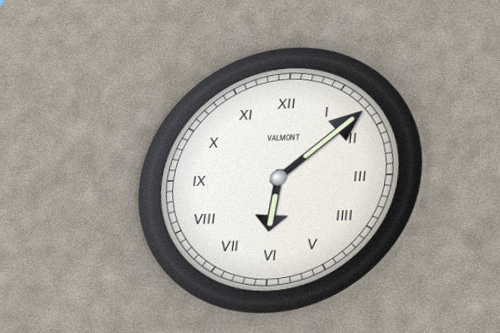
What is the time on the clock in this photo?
6:08
